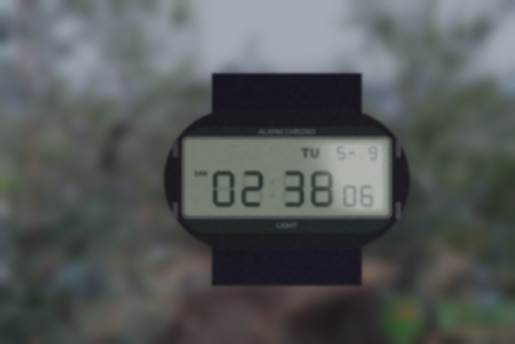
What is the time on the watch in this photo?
2:38:06
